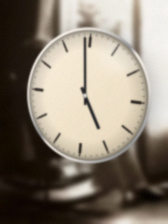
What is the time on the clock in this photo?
4:59
